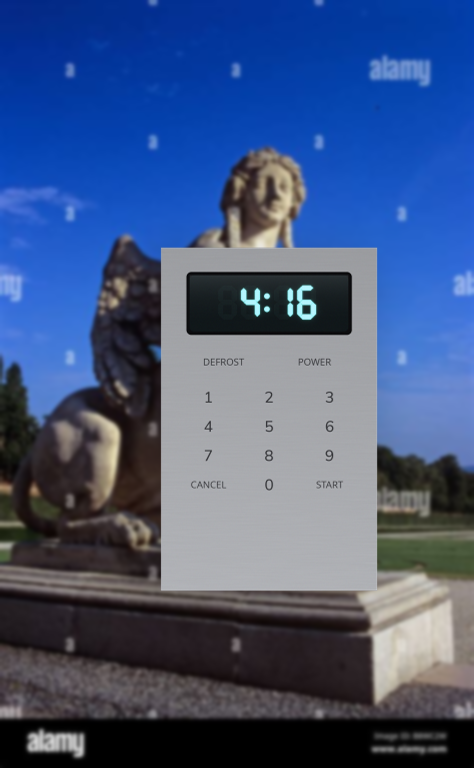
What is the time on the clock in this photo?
4:16
